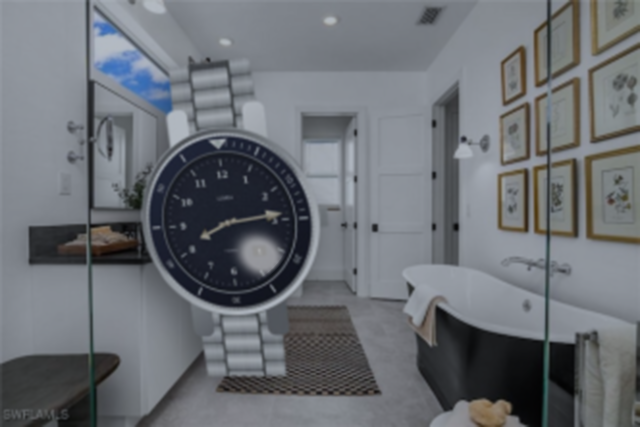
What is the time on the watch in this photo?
8:14
